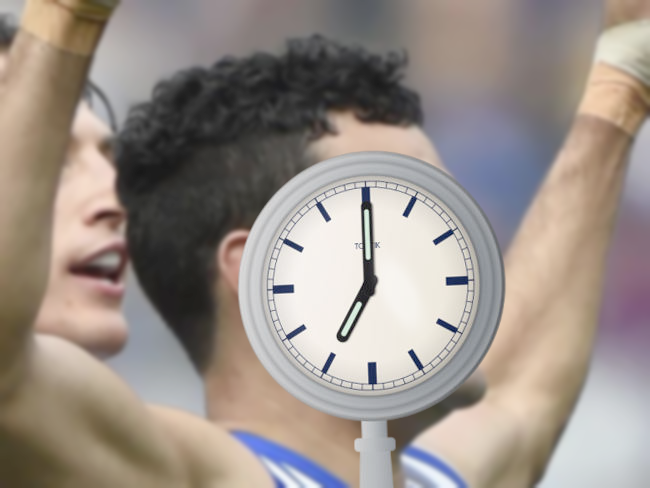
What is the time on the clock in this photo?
7:00
